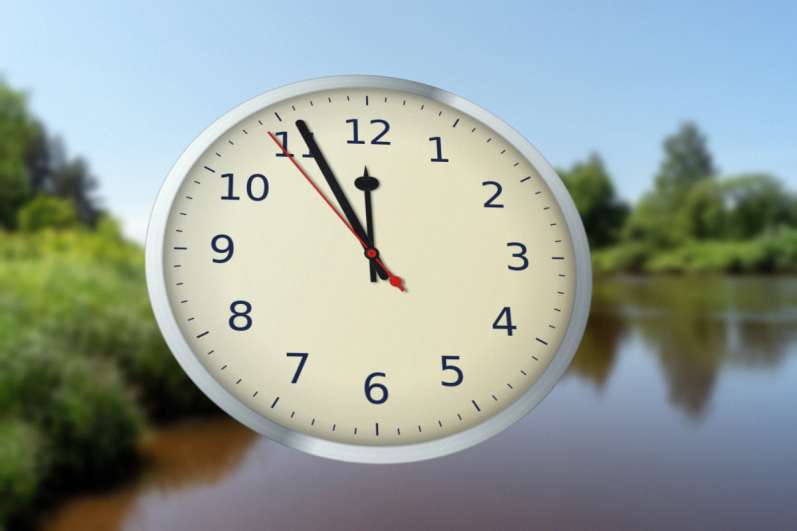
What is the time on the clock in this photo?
11:55:54
